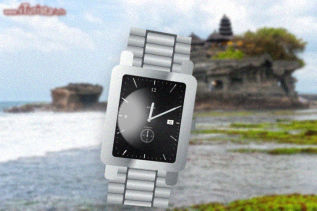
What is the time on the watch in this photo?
12:10
